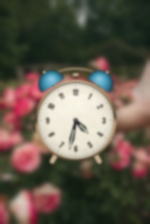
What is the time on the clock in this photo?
4:32
